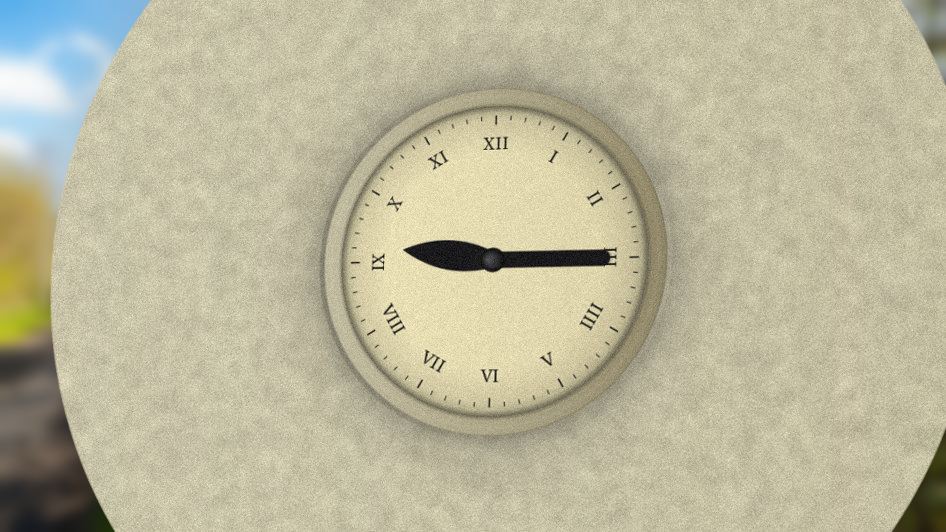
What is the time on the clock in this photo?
9:15
